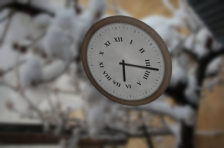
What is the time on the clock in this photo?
6:17
